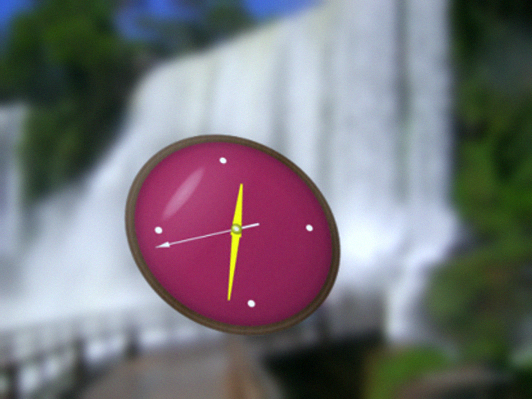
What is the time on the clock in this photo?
12:32:43
